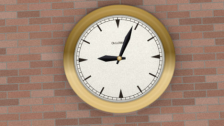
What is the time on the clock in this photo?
9:04
